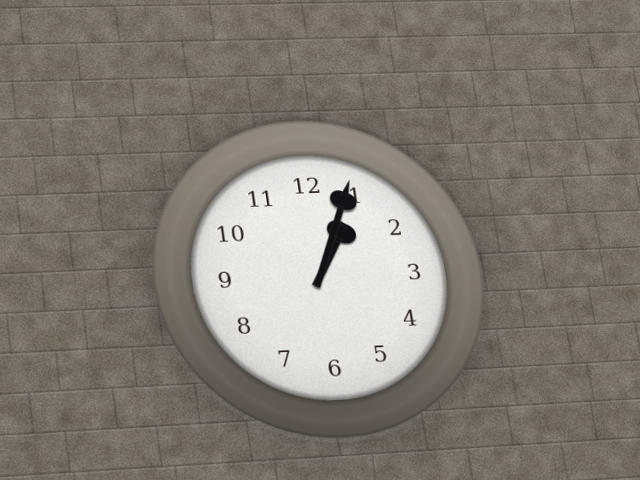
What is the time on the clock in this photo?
1:04
